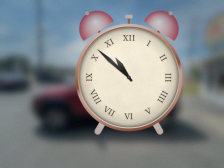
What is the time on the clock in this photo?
10:52
